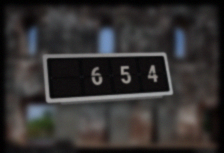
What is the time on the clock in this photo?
6:54
